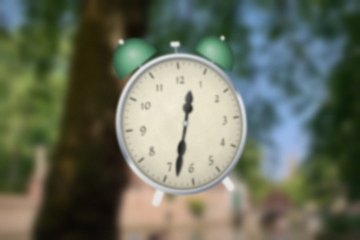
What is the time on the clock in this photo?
12:33
